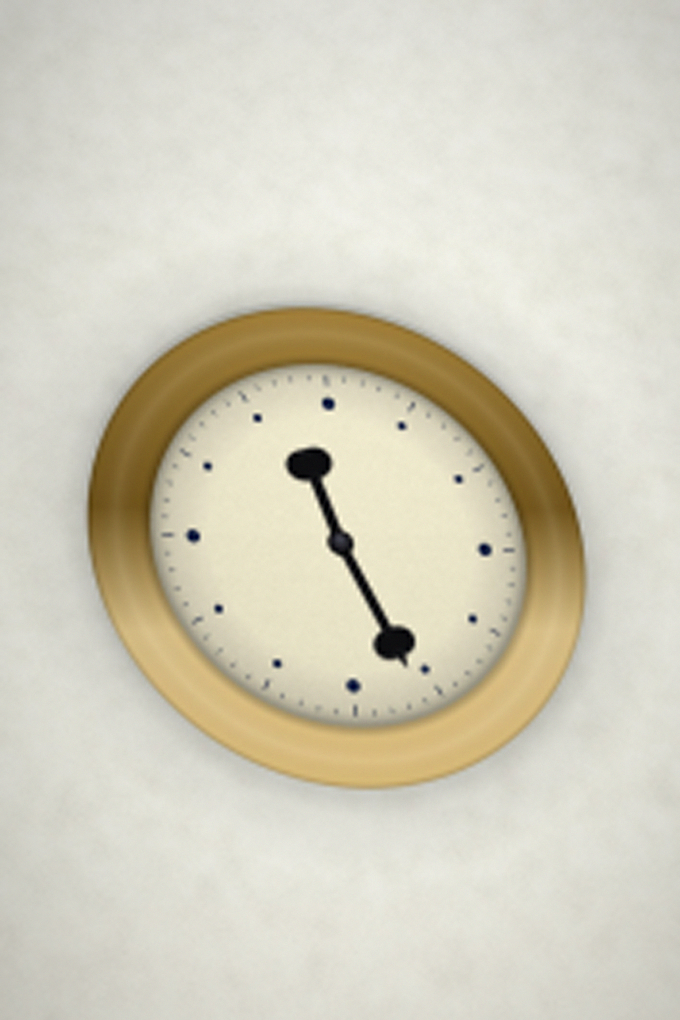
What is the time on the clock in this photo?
11:26
